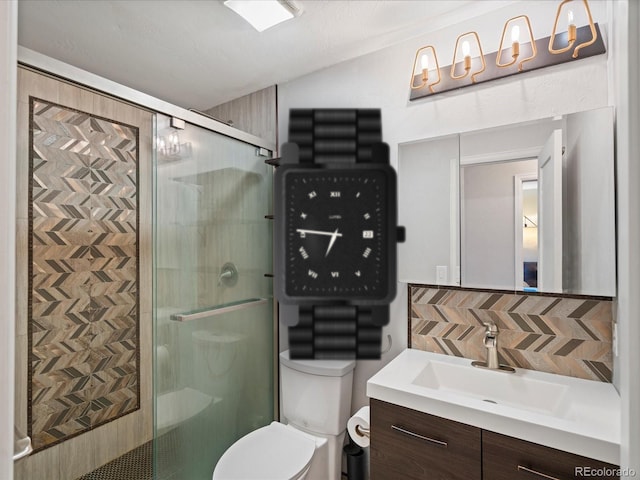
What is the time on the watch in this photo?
6:46
